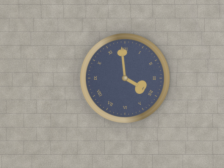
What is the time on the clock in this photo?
3:59
